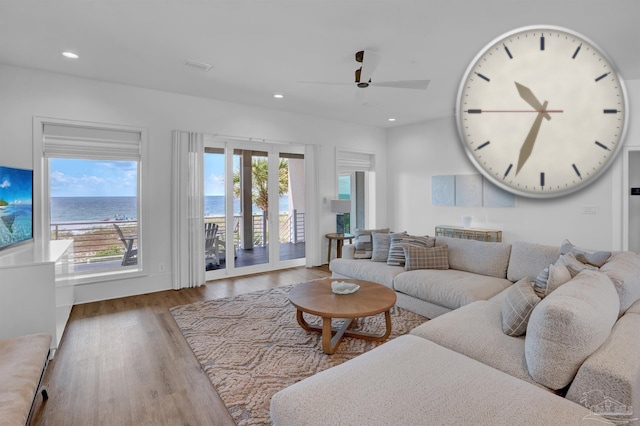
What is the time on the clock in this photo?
10:33:45
